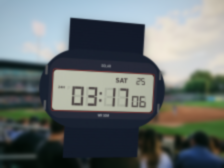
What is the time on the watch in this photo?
3:17:06
